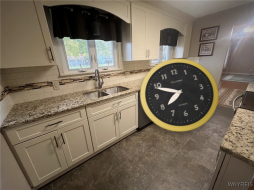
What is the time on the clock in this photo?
7:49
